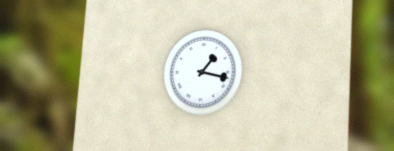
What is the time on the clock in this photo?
1:17
